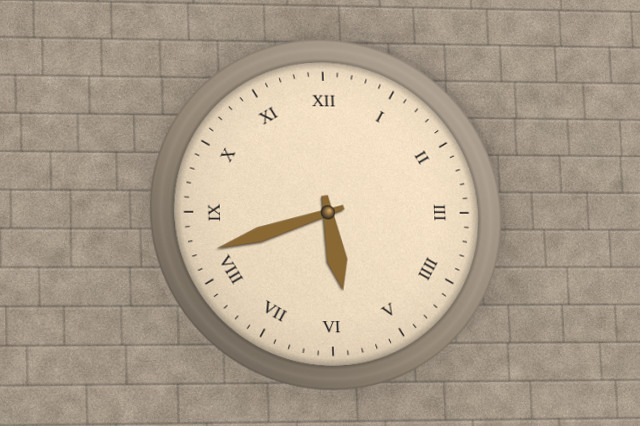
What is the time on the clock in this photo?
5:42
